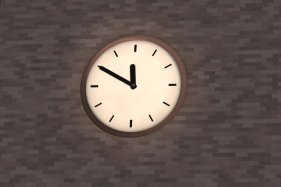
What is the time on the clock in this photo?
11:50
